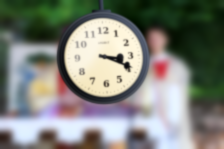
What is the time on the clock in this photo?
3:19
